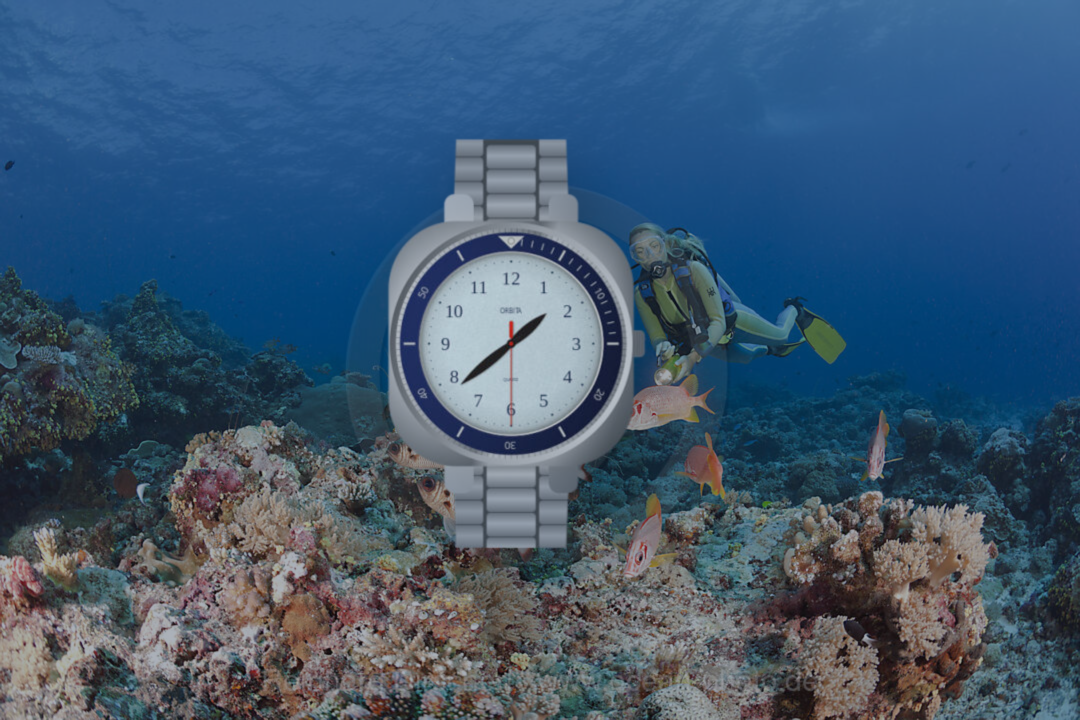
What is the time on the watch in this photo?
1:38:30
